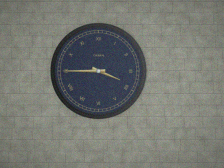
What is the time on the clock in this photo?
3:45
